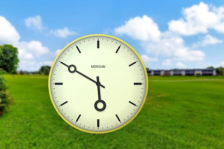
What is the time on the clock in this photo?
5:50
